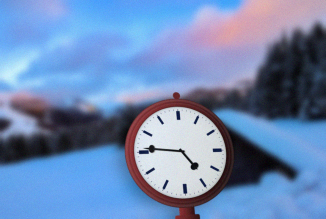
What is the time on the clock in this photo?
4:46
